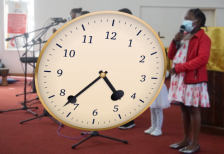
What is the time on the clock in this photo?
4:37
